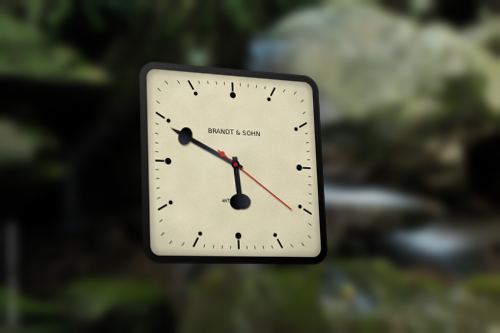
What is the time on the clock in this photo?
5:49:21
